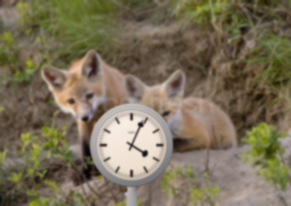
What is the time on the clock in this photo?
4:04
